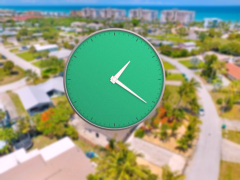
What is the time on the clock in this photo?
1:21
